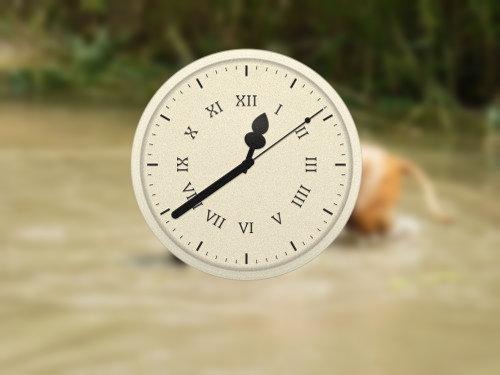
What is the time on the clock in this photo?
12:39:09
